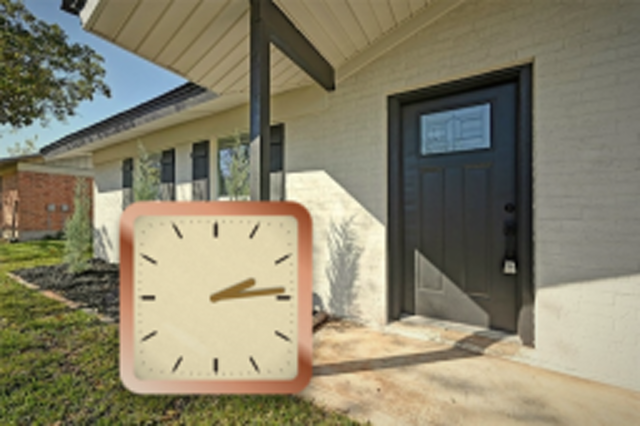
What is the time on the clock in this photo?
2:14
